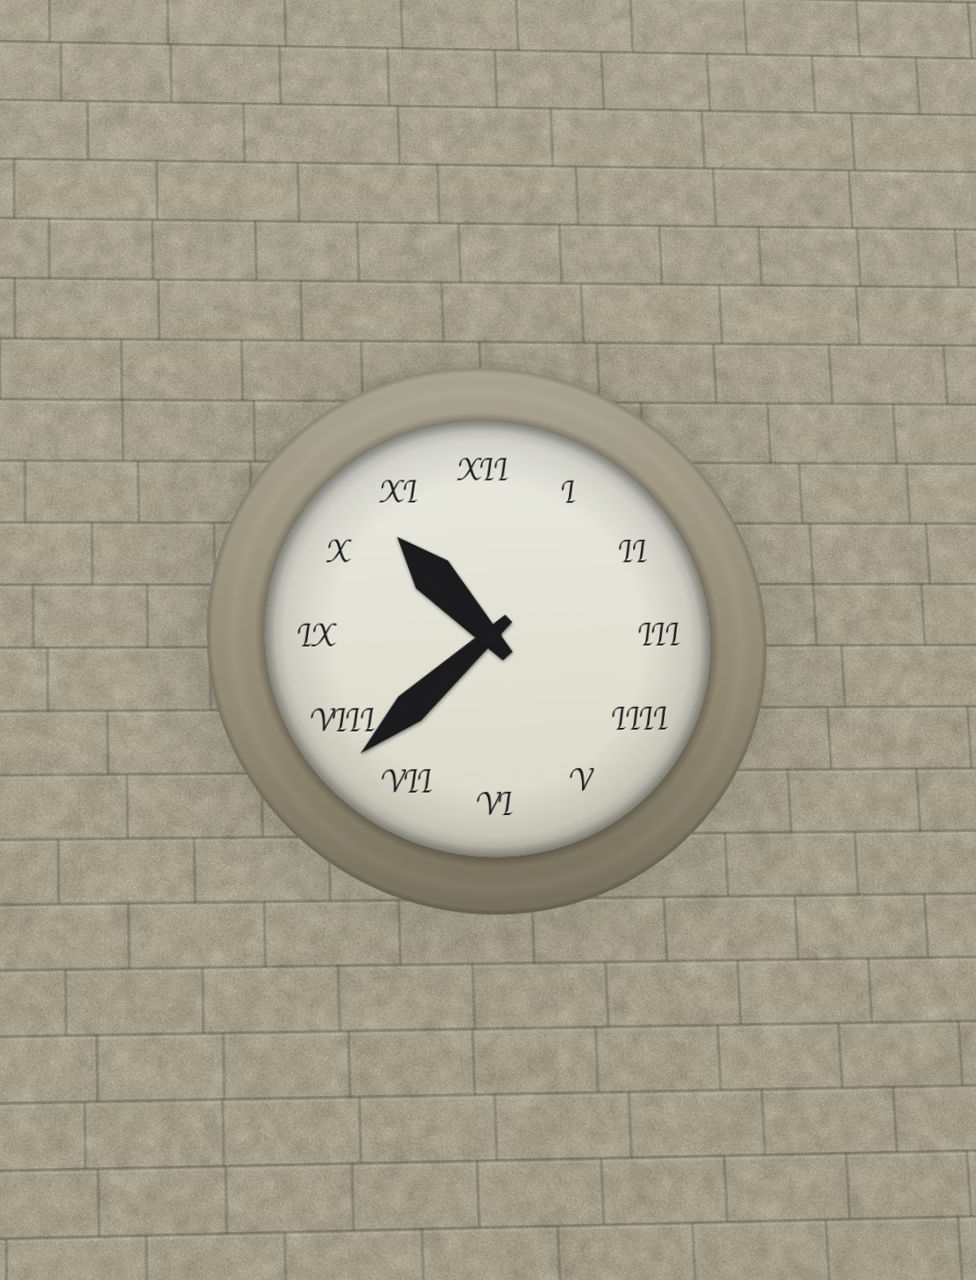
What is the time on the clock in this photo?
10:38
